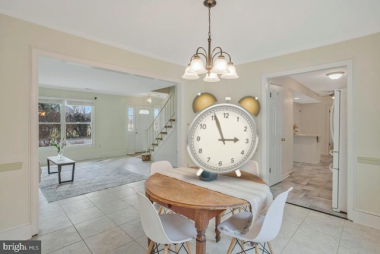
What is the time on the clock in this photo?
2:56
